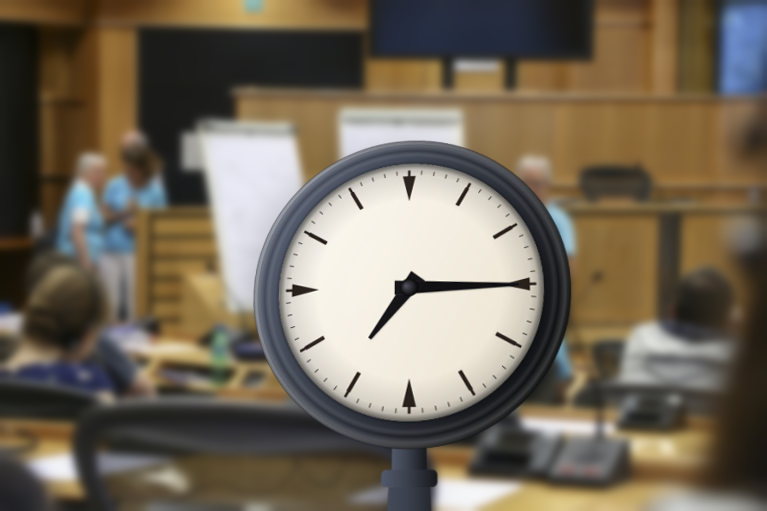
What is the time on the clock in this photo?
7:15
